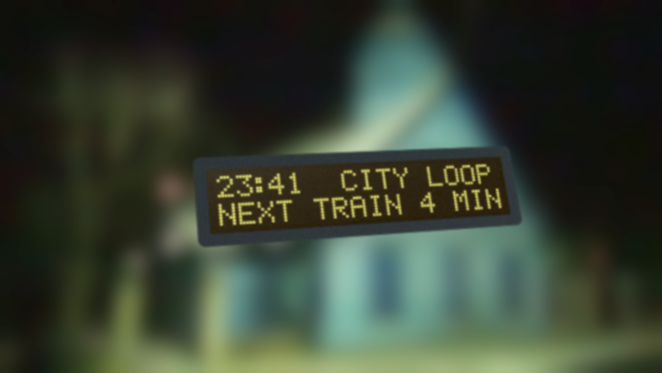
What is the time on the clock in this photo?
23:41
